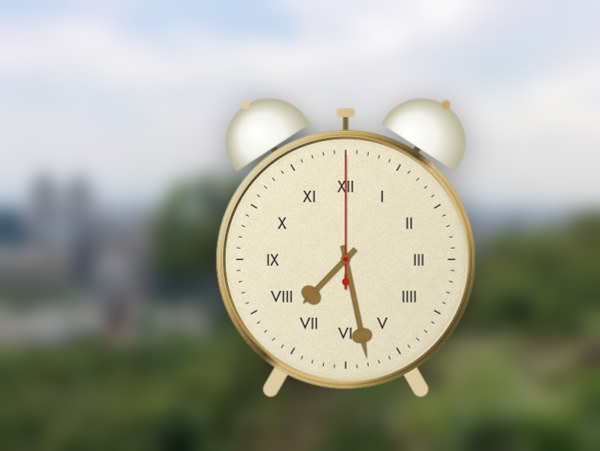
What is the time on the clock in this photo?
7:28:00
